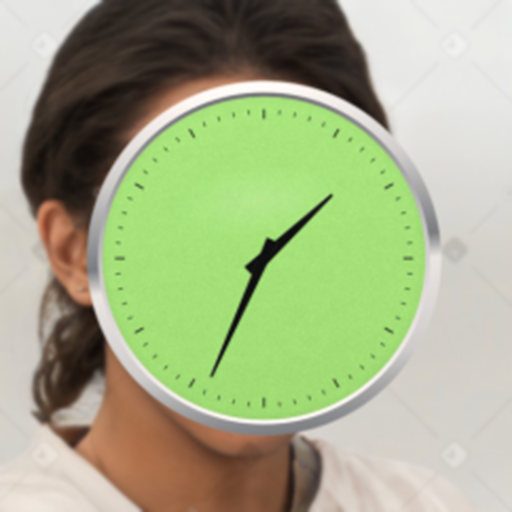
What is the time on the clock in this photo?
1:34
